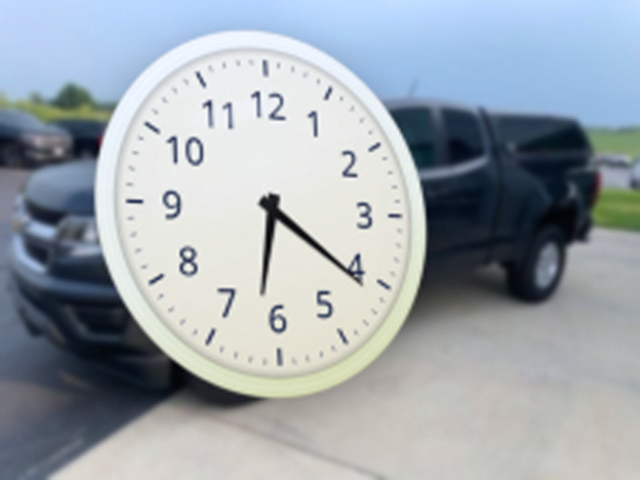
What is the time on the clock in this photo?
6:21
